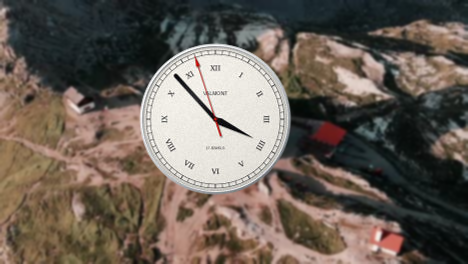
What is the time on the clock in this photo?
3:52:57
